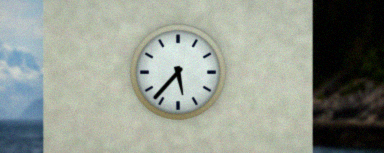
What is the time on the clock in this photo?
5:37
